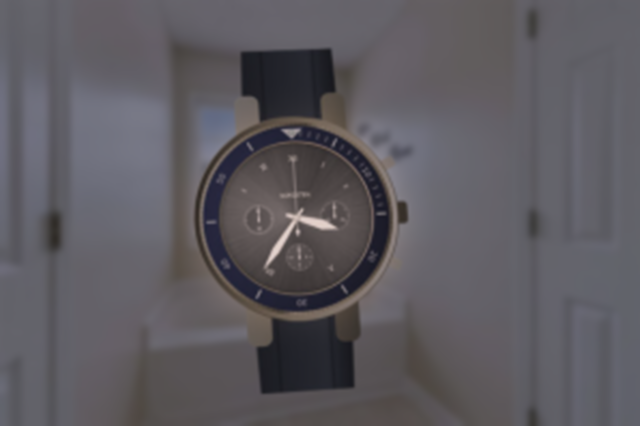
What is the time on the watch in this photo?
3:36
